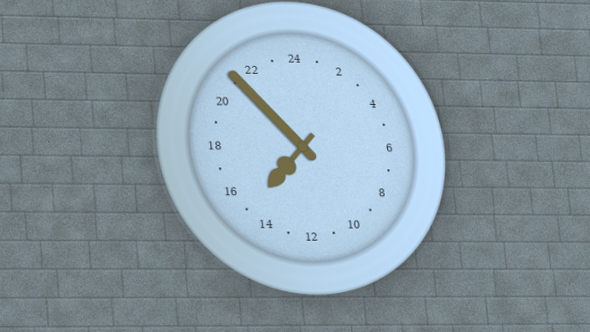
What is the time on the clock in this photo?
14:53
